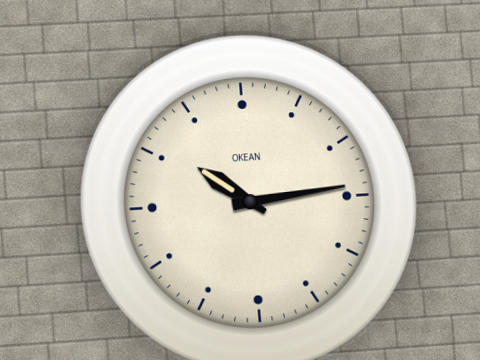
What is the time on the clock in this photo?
10:14
